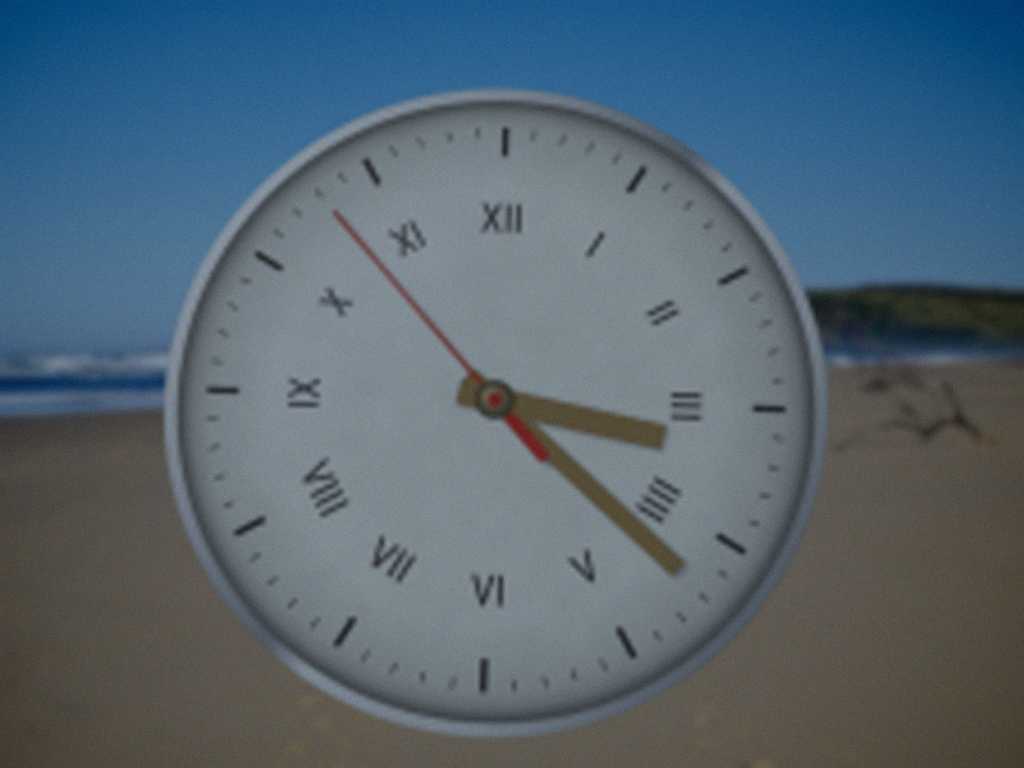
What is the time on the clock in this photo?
3:21:53
